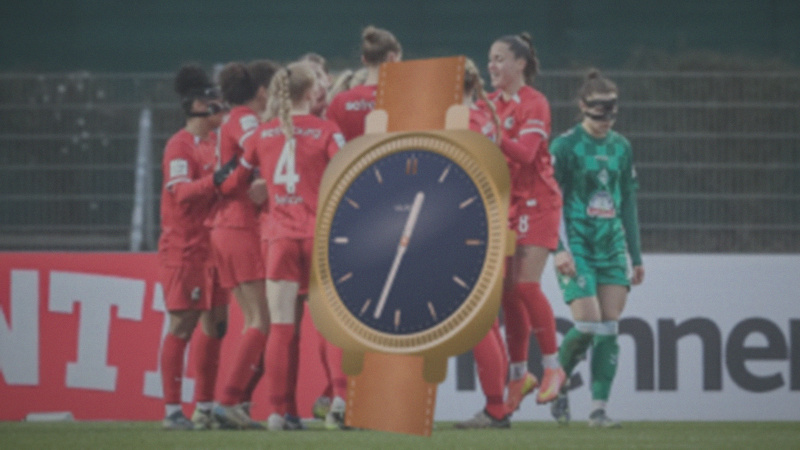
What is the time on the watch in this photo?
12:33
